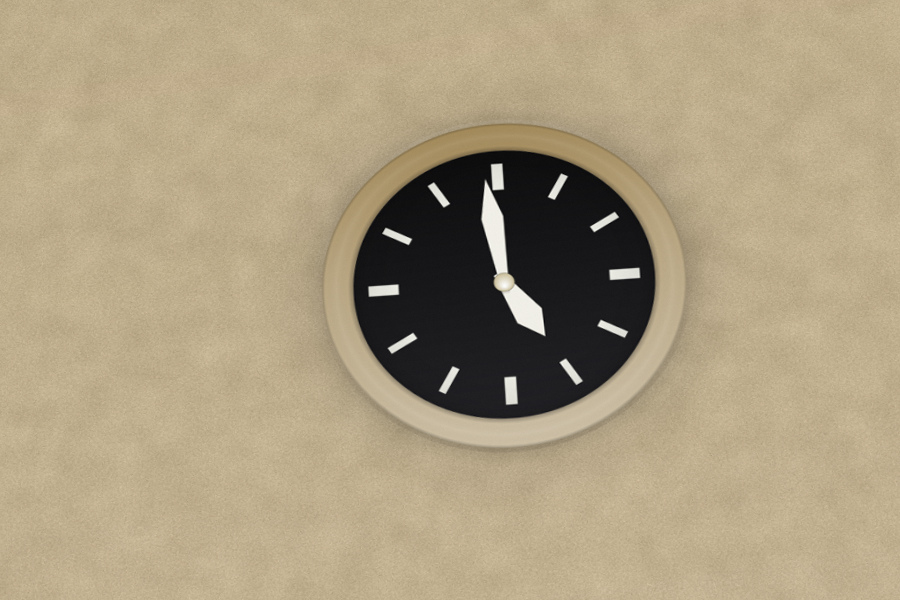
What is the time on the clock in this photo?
4:59
